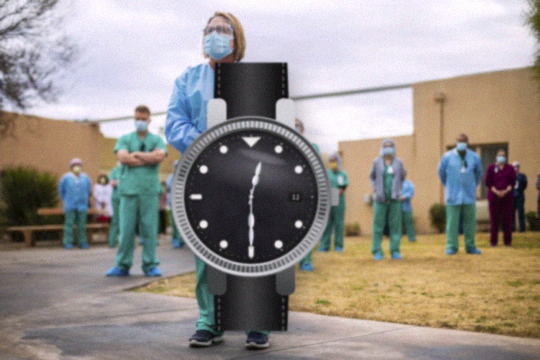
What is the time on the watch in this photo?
12:30
